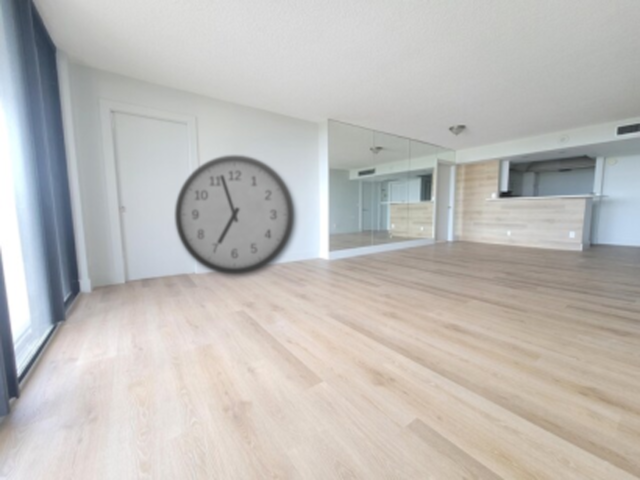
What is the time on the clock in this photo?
6:57
